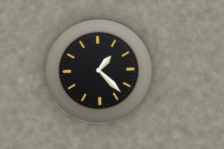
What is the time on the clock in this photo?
1:23
